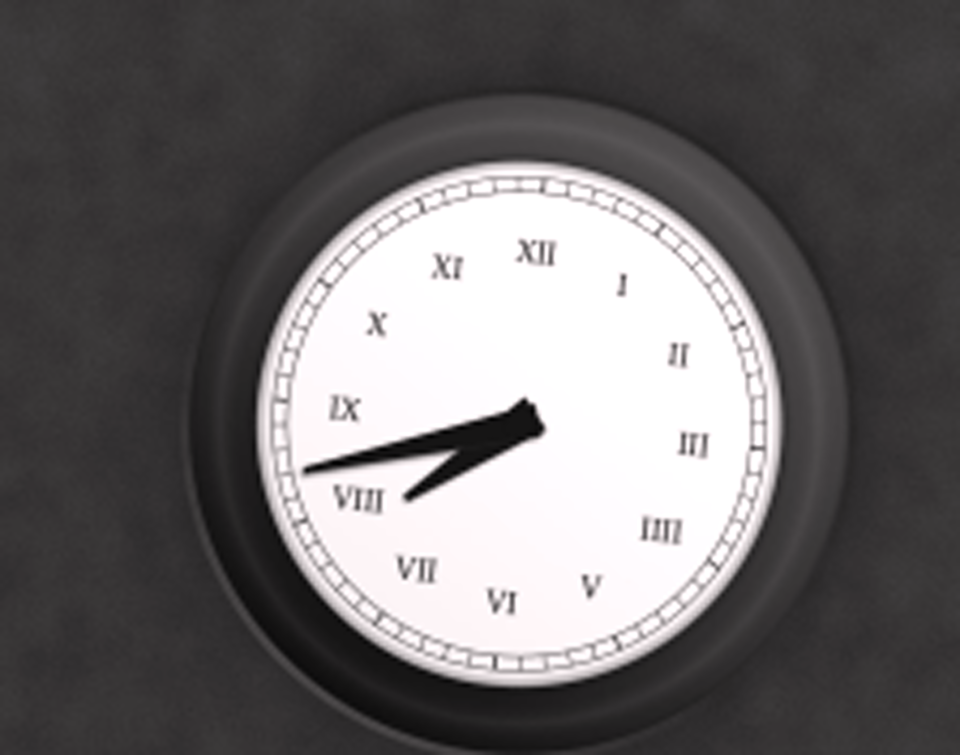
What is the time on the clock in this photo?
7:42
